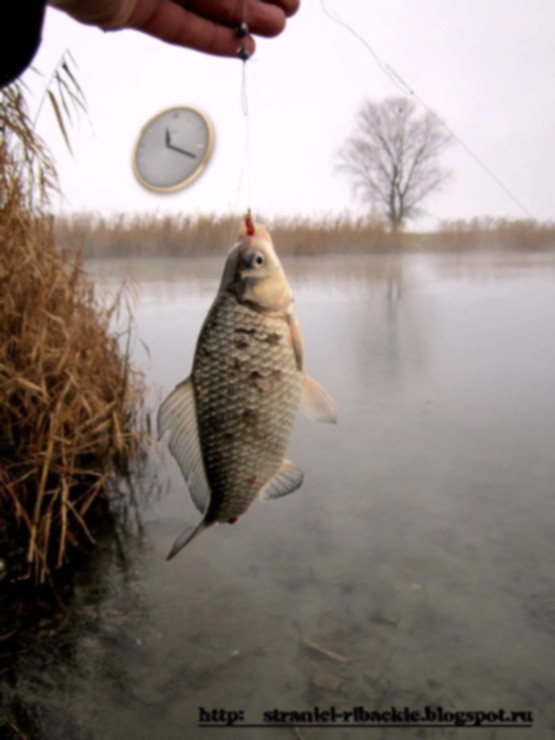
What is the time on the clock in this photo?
11:18
